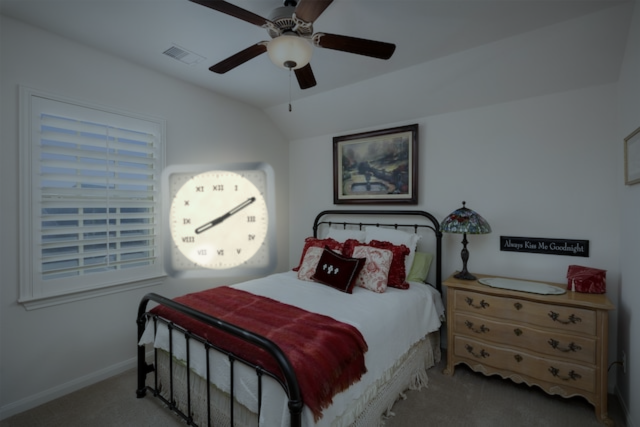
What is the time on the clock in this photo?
8:10
